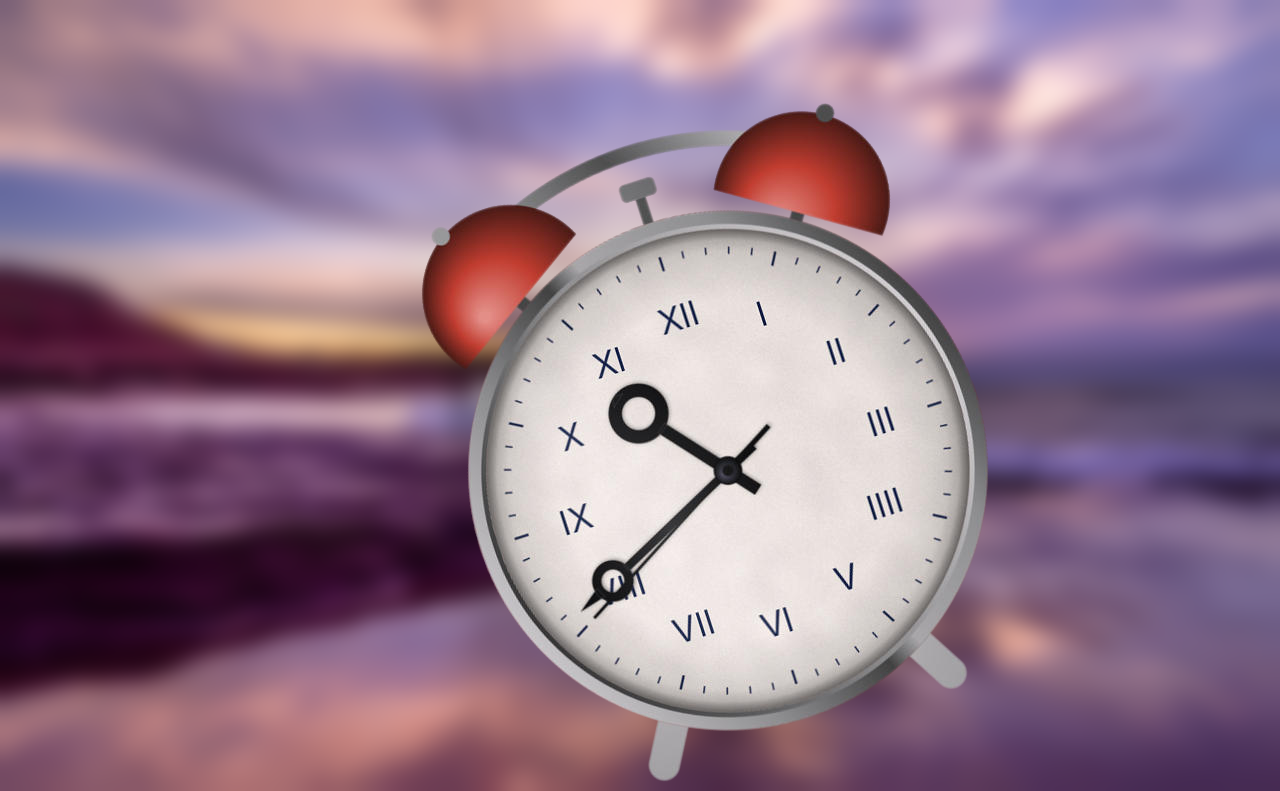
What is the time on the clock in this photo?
10:40:40
